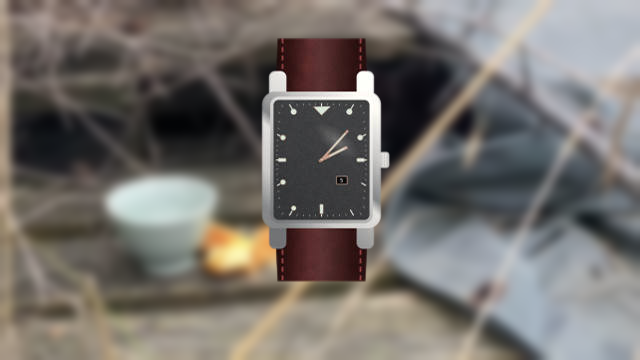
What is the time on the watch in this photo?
2:07
